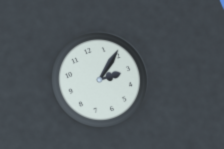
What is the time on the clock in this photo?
3:09
